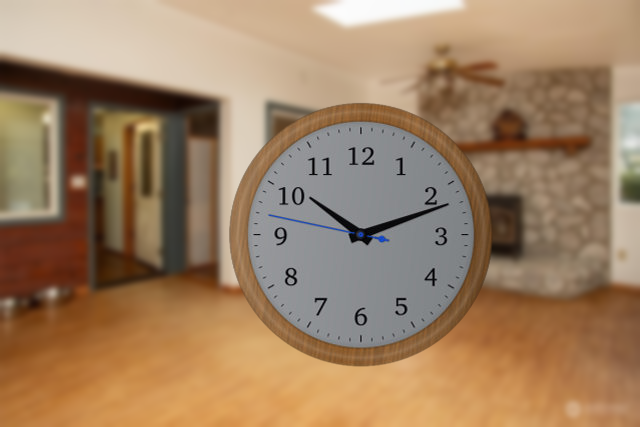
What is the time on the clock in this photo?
10:11:47
